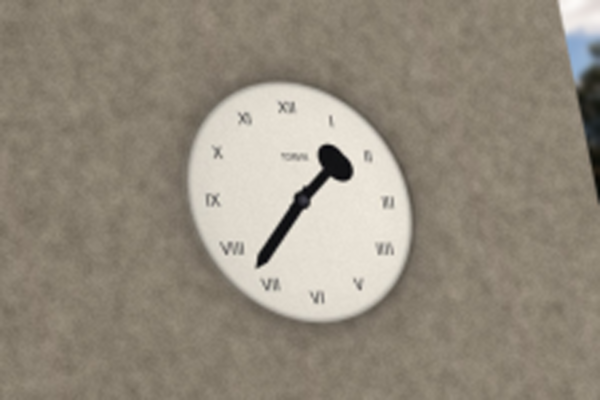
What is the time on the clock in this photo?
1:37
